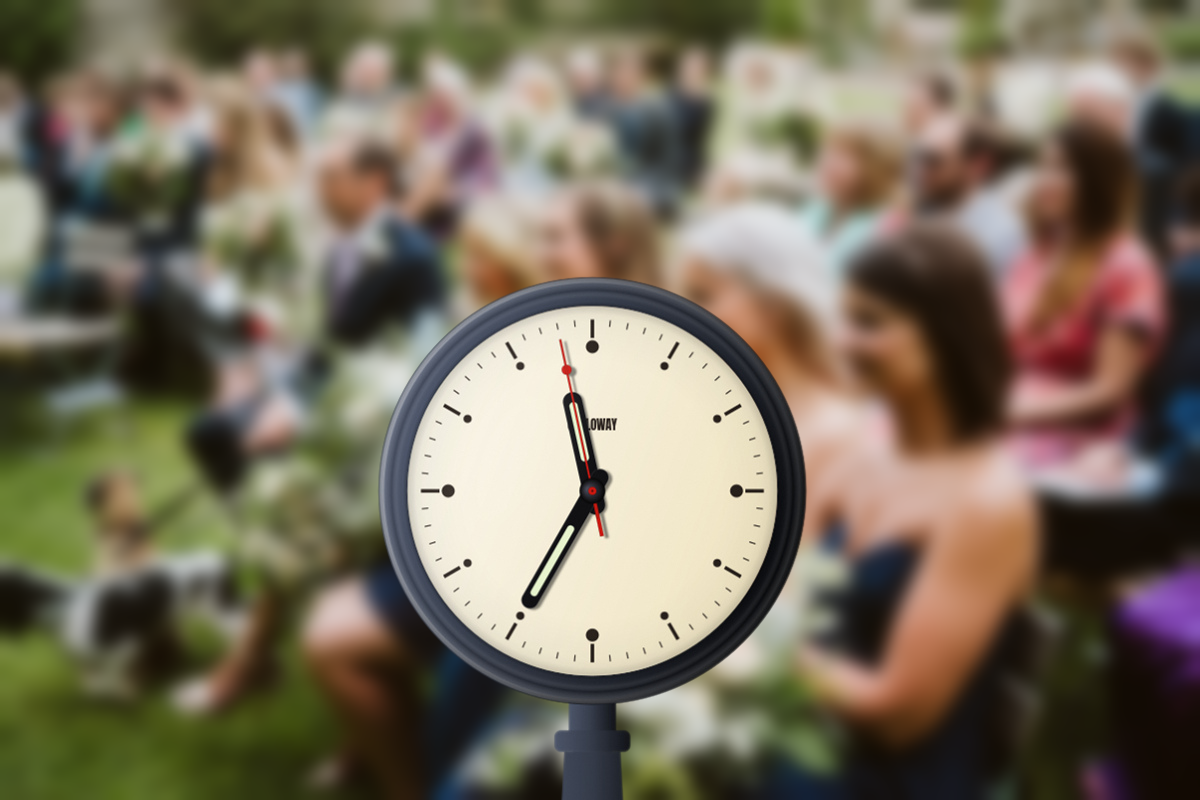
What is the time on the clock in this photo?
11:34:58
